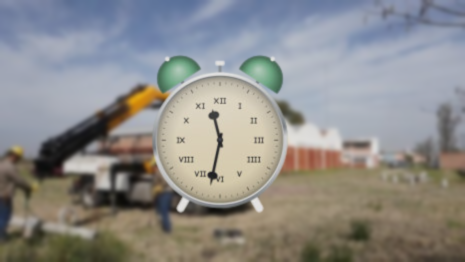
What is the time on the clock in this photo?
11:32
